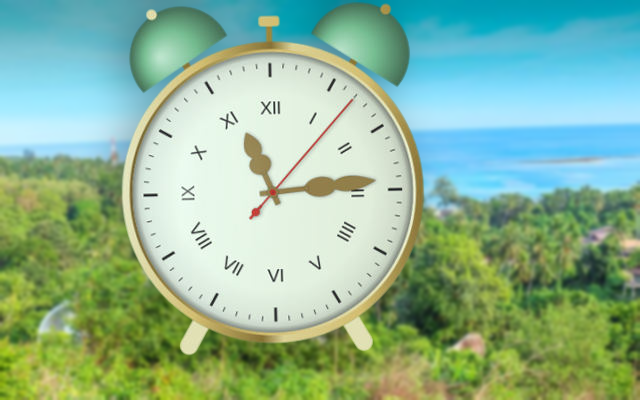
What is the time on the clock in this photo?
11:14:07
